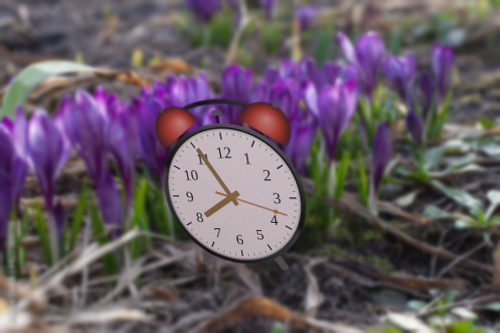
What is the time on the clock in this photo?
7:55:18
